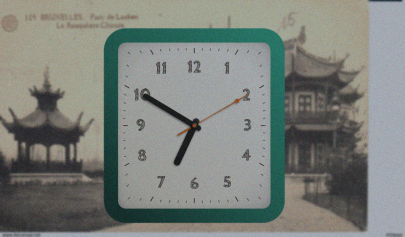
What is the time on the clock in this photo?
6:50:10
